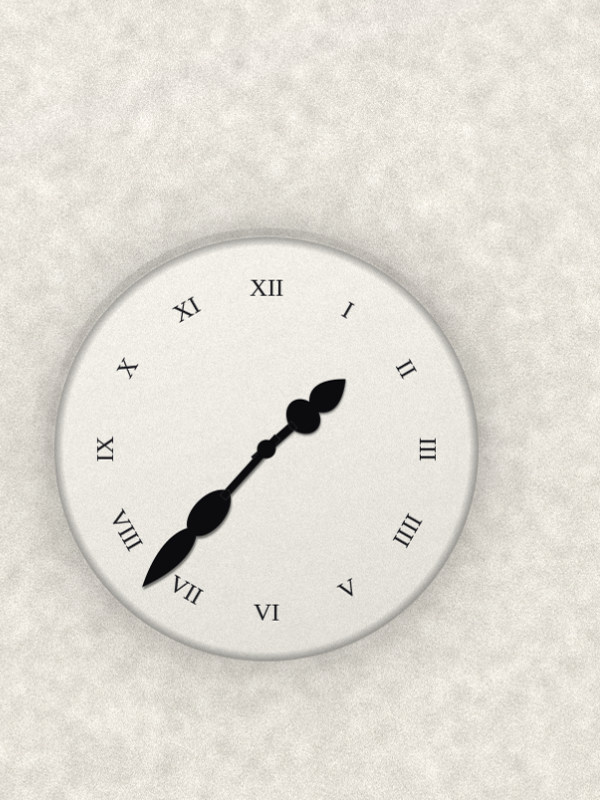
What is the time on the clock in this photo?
1:37
